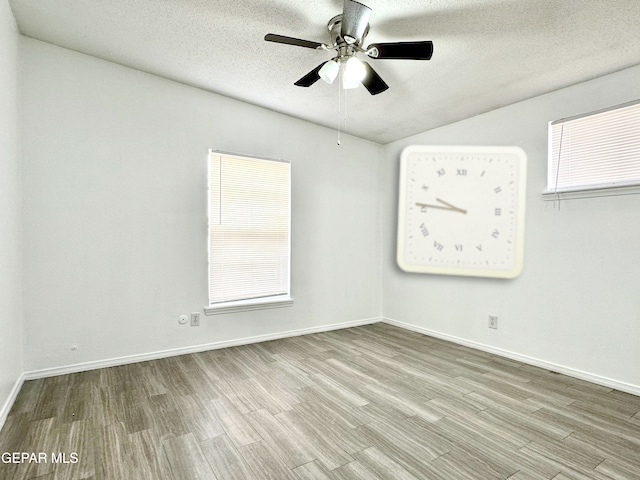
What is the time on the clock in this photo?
9:46
